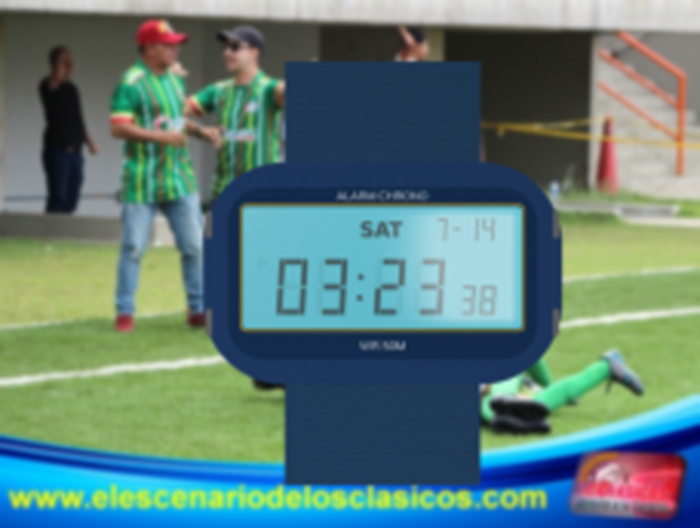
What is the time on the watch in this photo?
3:23:38
